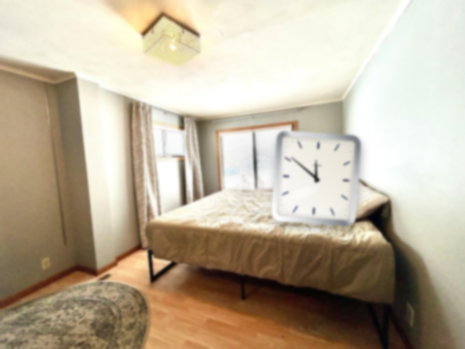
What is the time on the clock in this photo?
11:51
